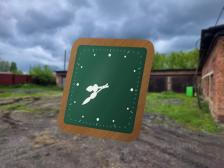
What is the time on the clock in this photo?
8:38
